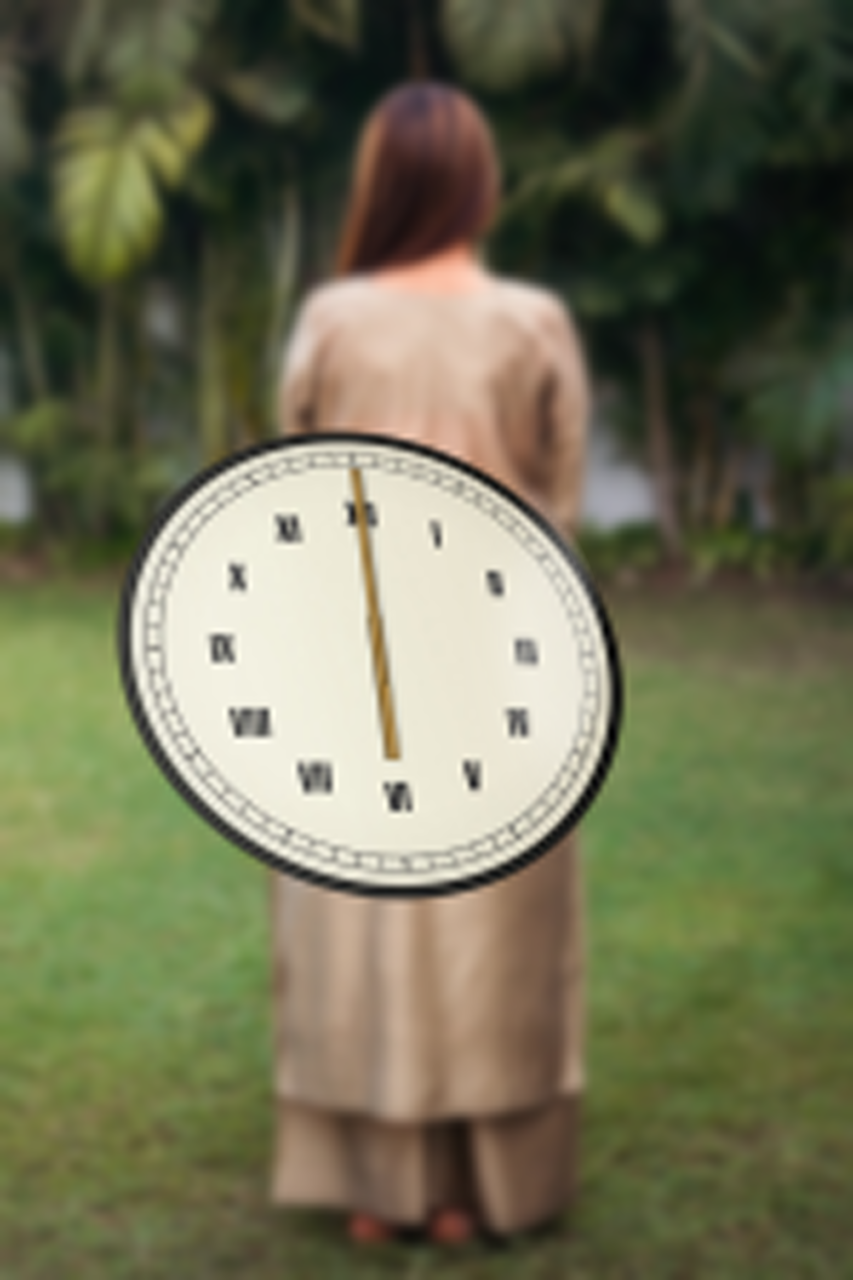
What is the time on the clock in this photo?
6:00
